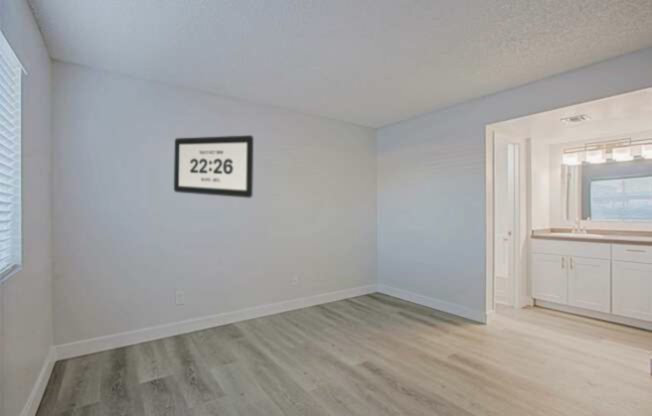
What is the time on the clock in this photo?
22:26
